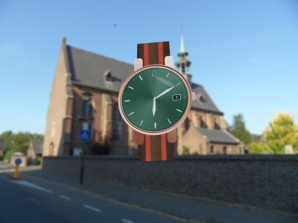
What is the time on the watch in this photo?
6:10
